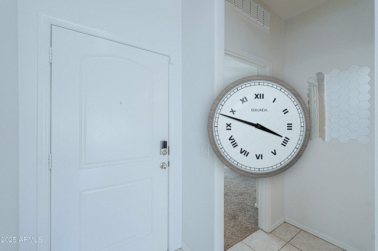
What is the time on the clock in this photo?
3:48
